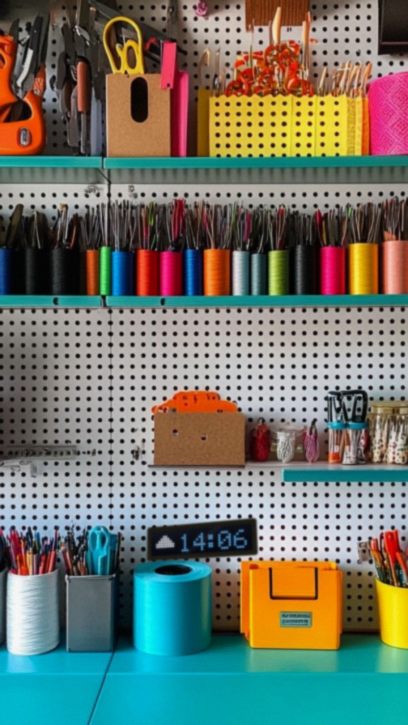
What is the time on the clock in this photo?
14:06
